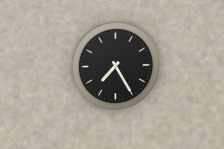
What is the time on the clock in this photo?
7:25
